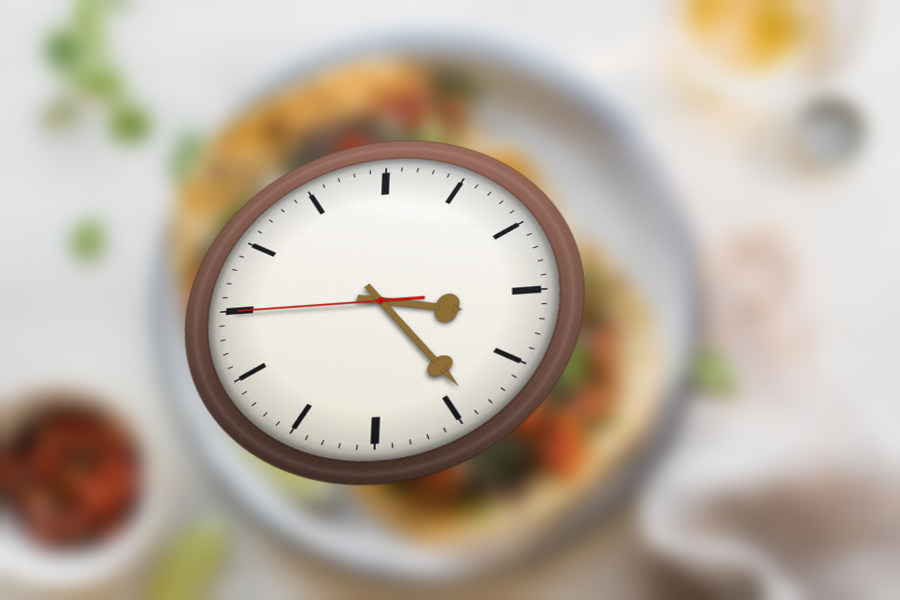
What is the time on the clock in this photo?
3:23:45
